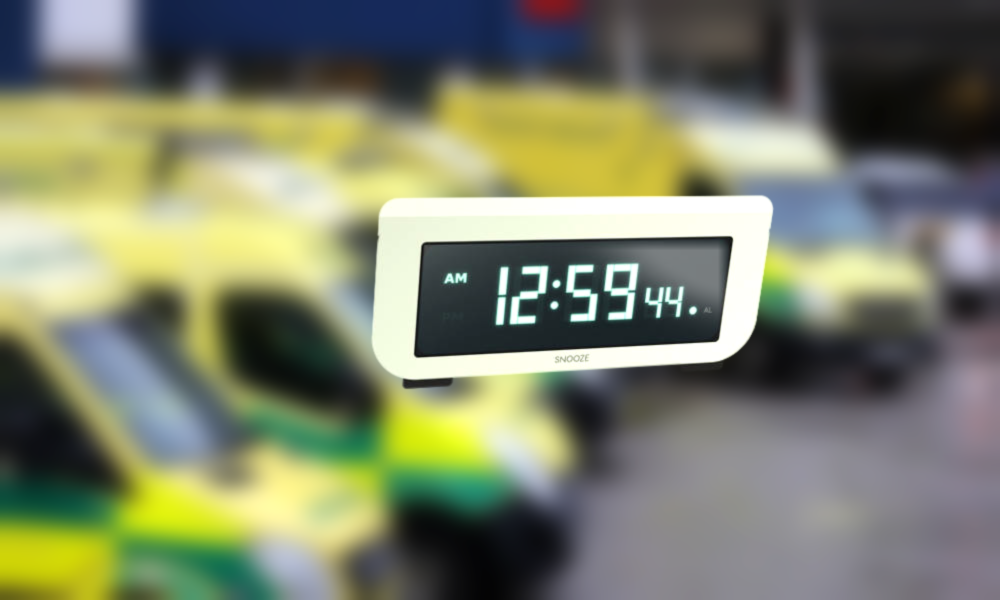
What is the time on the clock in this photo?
12:59:44
